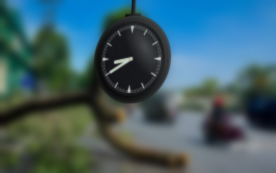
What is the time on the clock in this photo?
8:40
